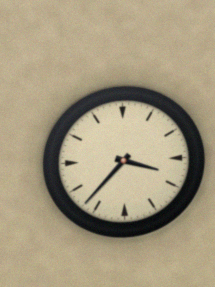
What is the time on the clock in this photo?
3:37
